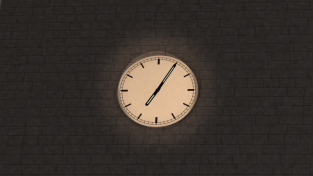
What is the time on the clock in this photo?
7:05
